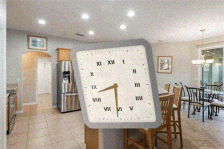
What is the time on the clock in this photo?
8:31
